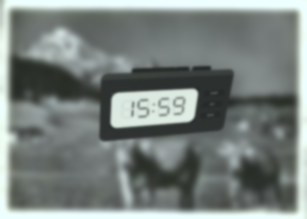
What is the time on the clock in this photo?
15:59
